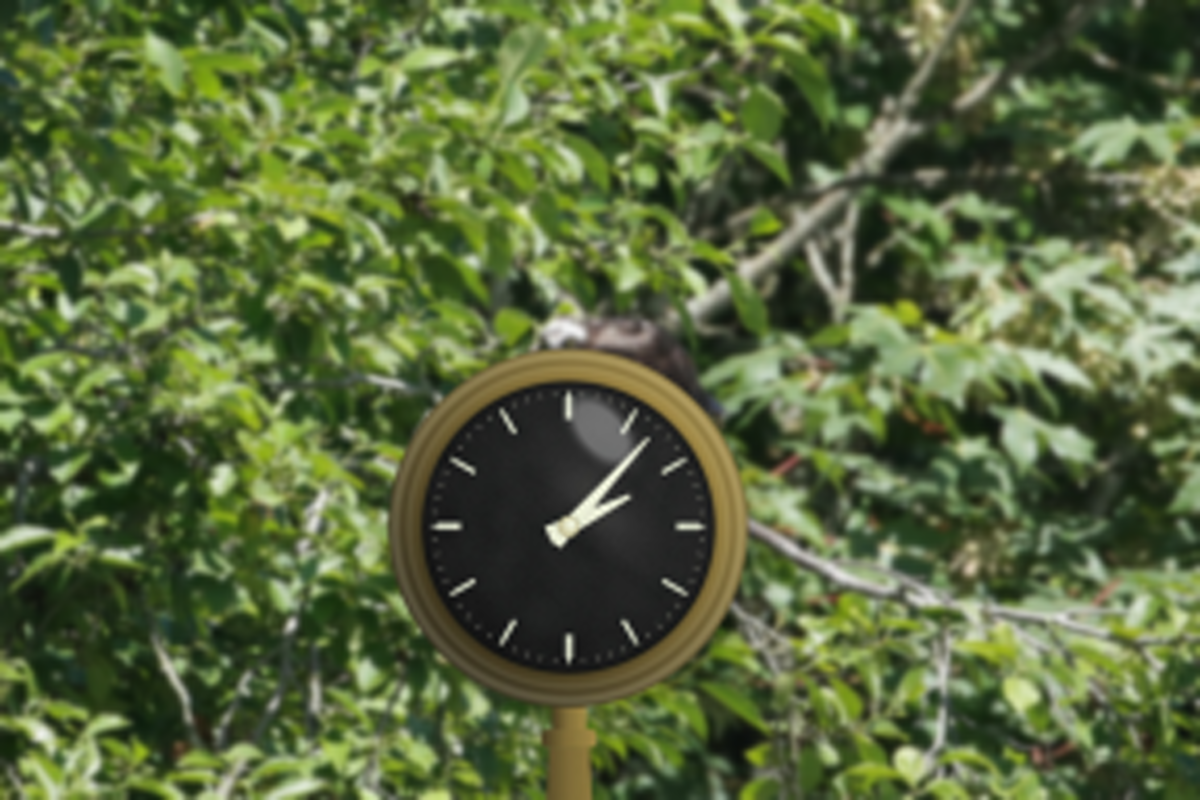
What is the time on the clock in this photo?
2:07
